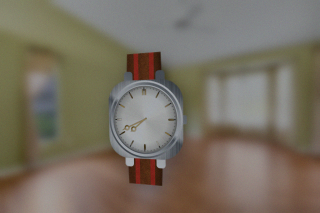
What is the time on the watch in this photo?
7:41
